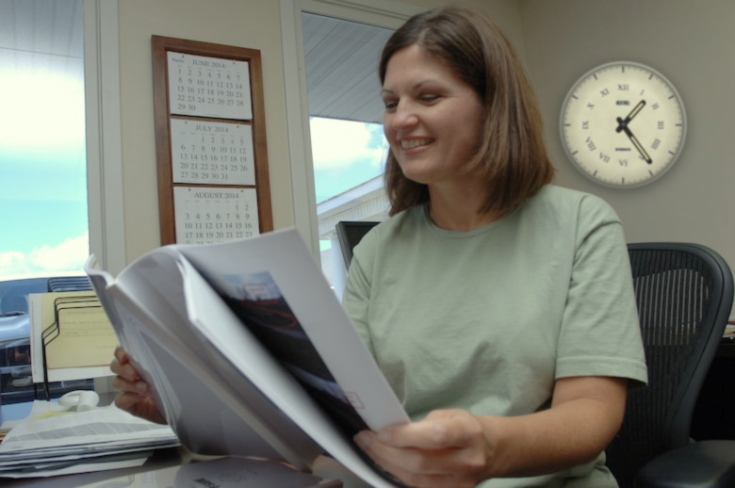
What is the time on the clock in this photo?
1:24
